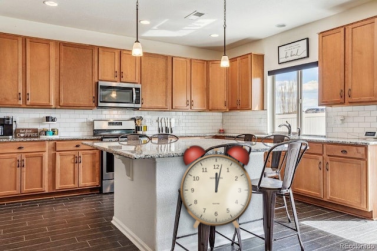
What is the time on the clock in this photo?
12:02
